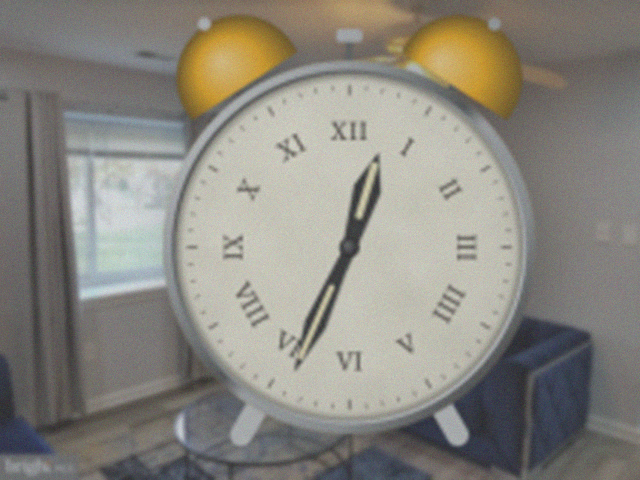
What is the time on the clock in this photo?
12:34
